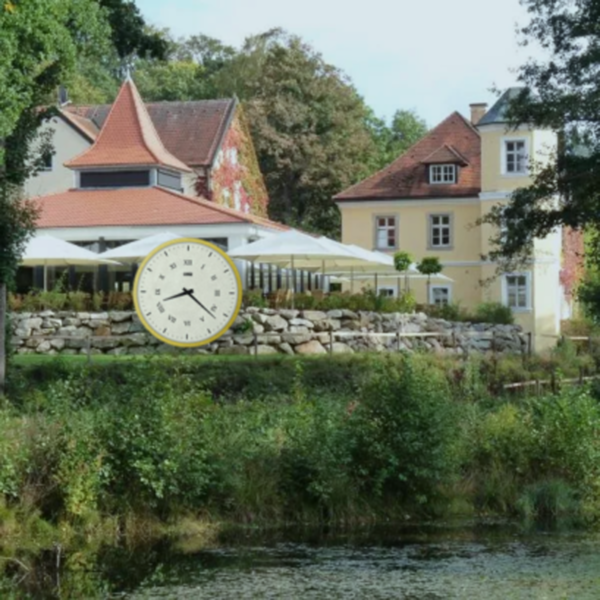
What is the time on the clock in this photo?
8:22
